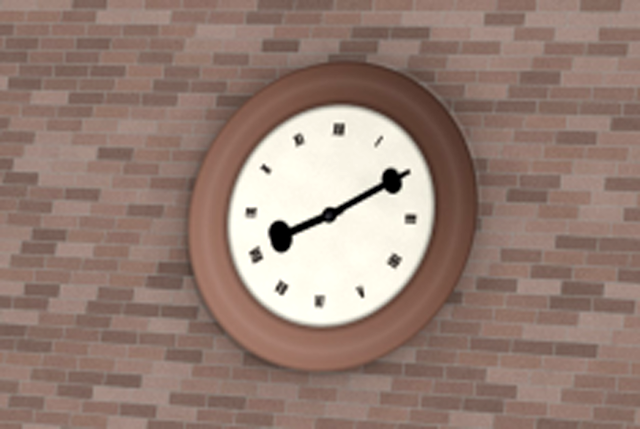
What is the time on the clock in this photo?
8:10
